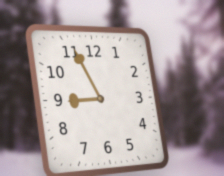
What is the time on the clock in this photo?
8:56
